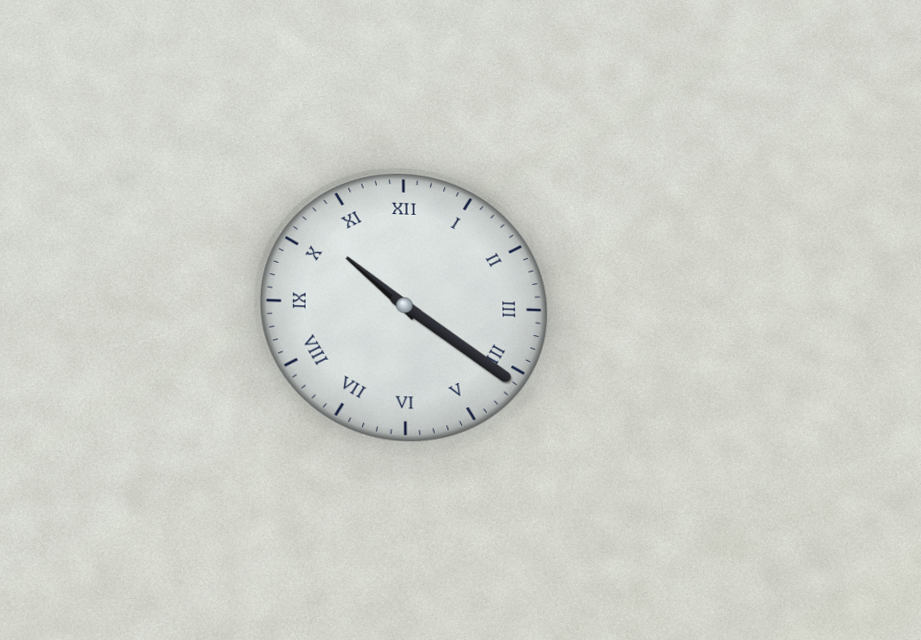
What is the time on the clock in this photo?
10:21
